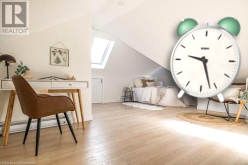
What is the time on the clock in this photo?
9:27
